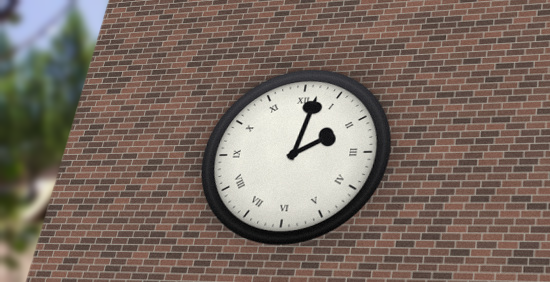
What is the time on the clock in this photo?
2:02
